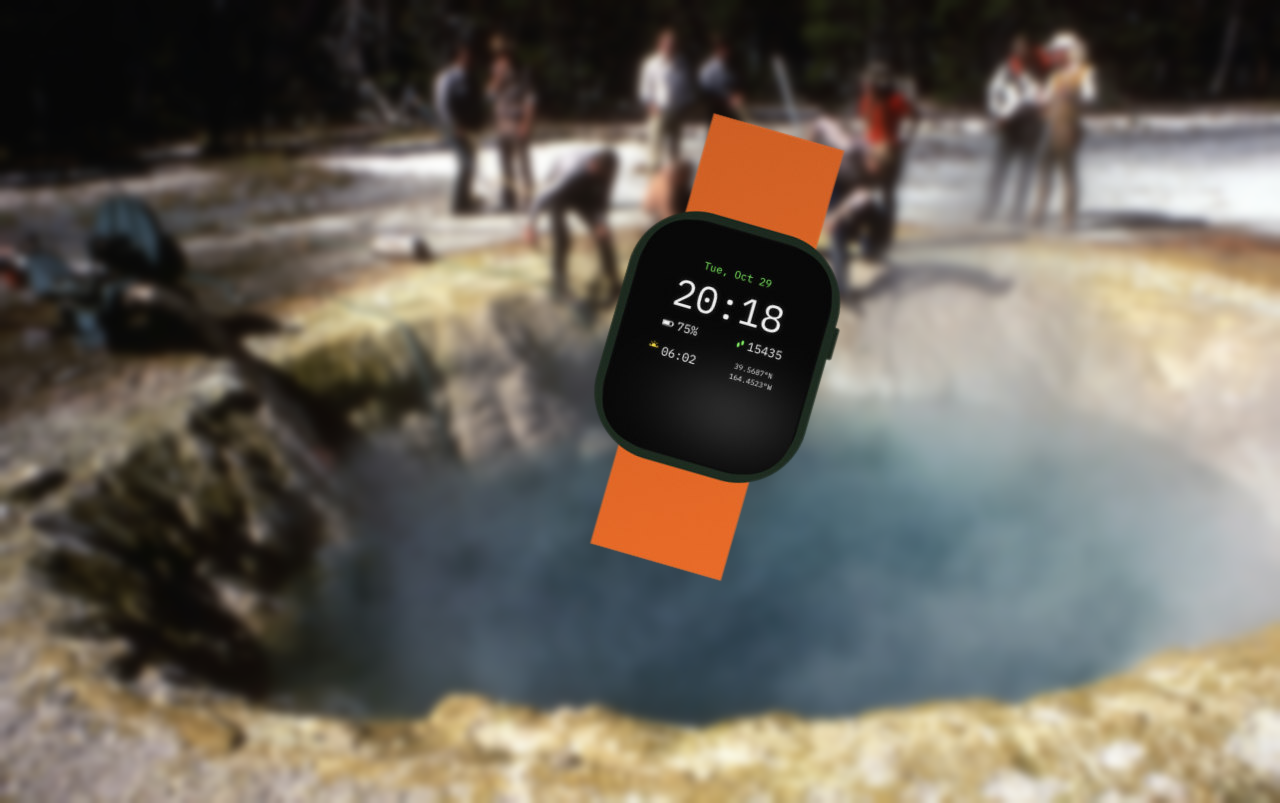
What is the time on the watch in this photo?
20:18
